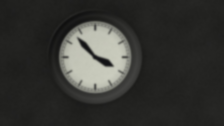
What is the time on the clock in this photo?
3:53
